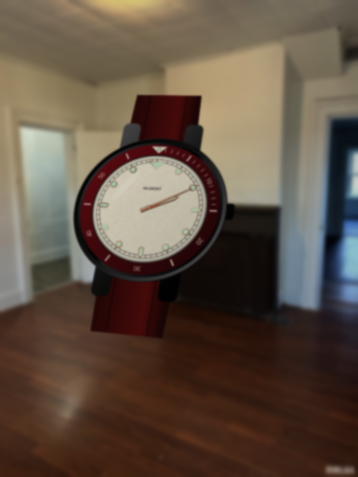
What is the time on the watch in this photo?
2:10
